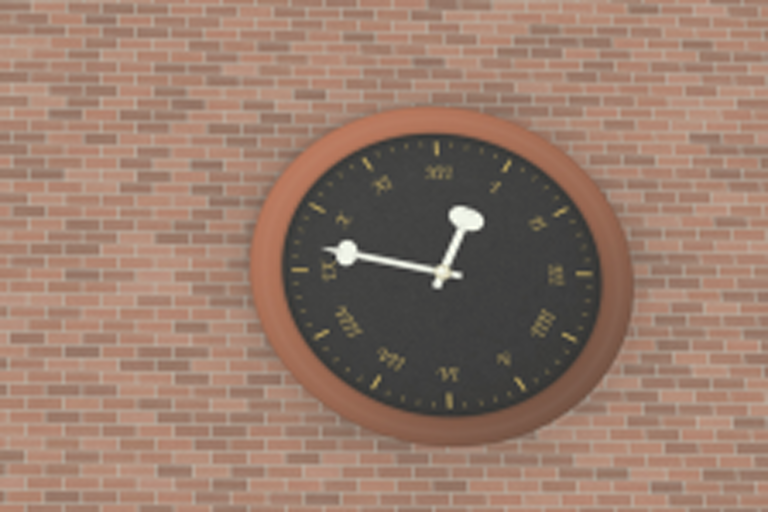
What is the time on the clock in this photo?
12:47
